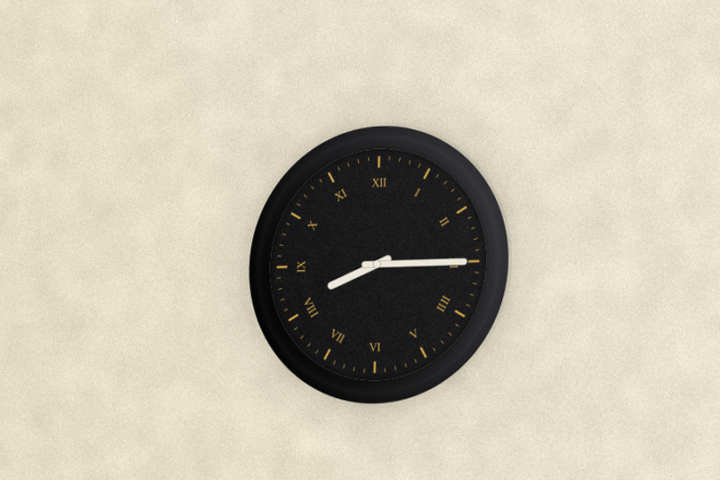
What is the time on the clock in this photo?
8:15
